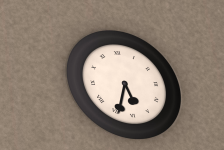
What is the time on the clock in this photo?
5:34
